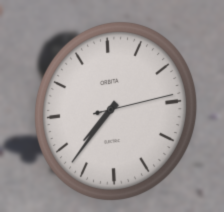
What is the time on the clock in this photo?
7:37:14
